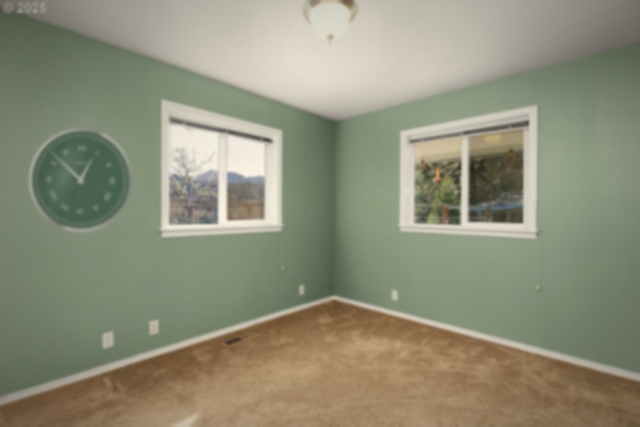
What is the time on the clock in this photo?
12:52
